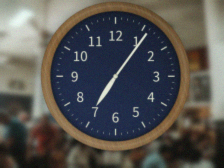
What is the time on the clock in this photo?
7:06
